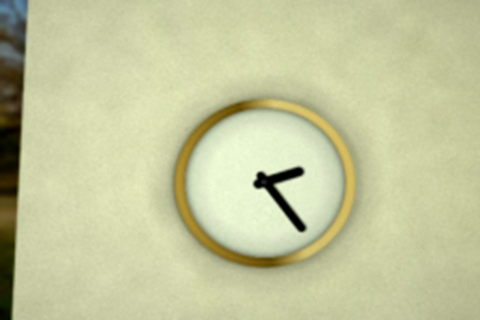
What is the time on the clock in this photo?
2:24
